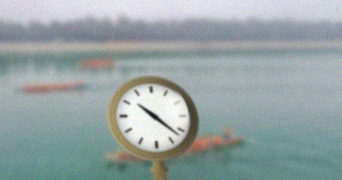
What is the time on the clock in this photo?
10:22
